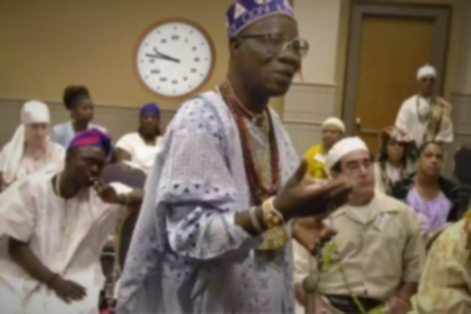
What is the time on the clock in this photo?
9:47
